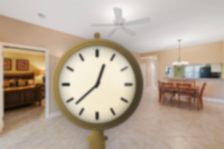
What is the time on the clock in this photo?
12:38
